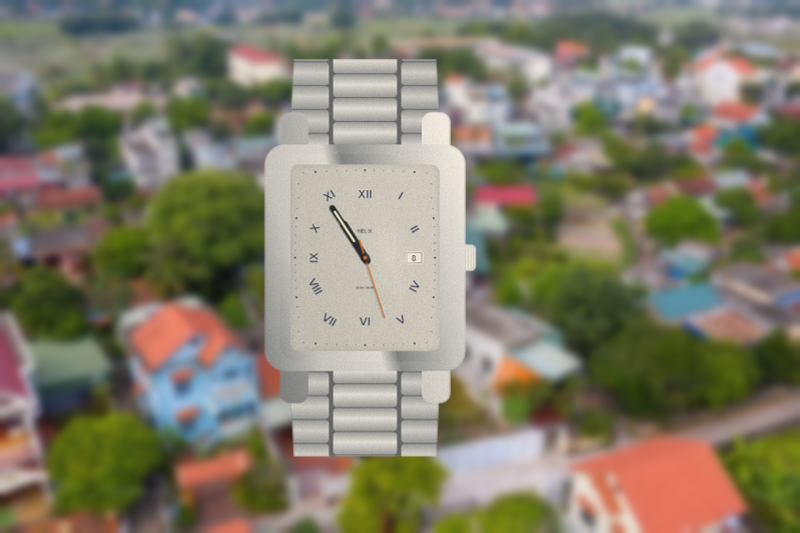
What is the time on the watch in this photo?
10:54:27
